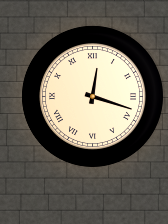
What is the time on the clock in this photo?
12:18
